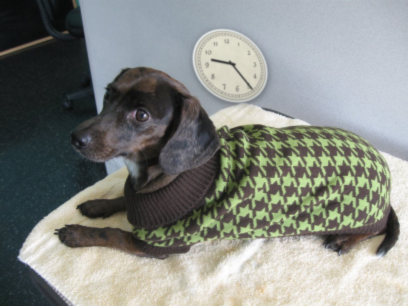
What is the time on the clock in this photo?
9:25
